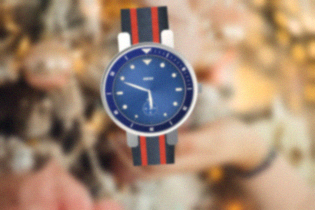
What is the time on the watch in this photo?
5:49
